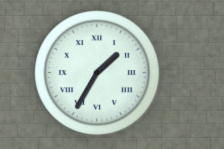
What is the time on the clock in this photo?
1:35
